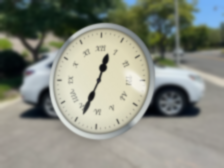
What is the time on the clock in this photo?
12:34
